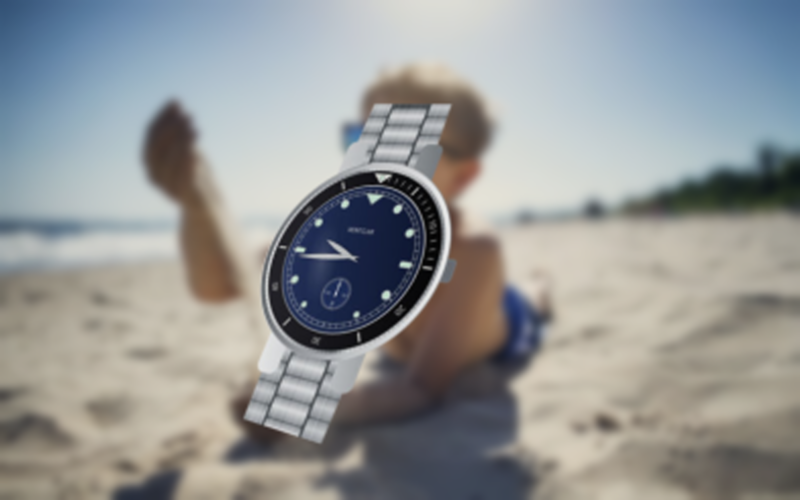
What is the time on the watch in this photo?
9:44
